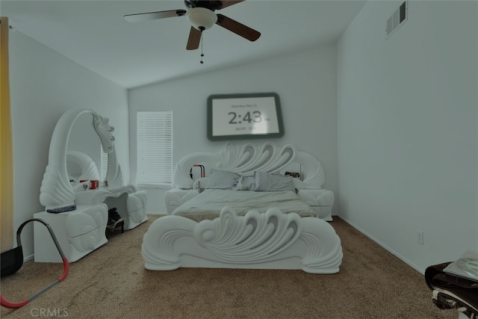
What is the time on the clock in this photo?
2:43
